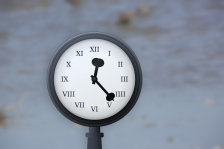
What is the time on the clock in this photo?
12:23
